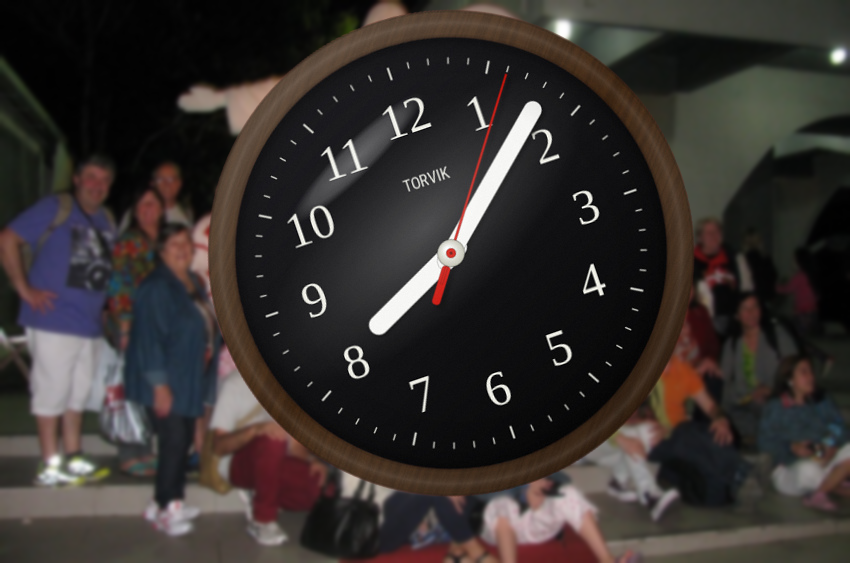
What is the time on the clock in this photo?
8:08:06
